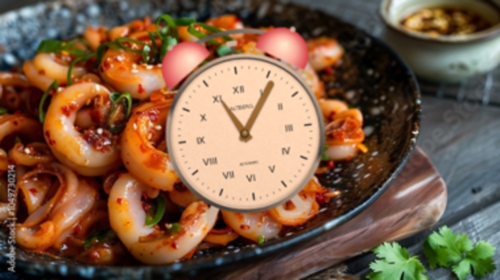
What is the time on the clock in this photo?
11:06
